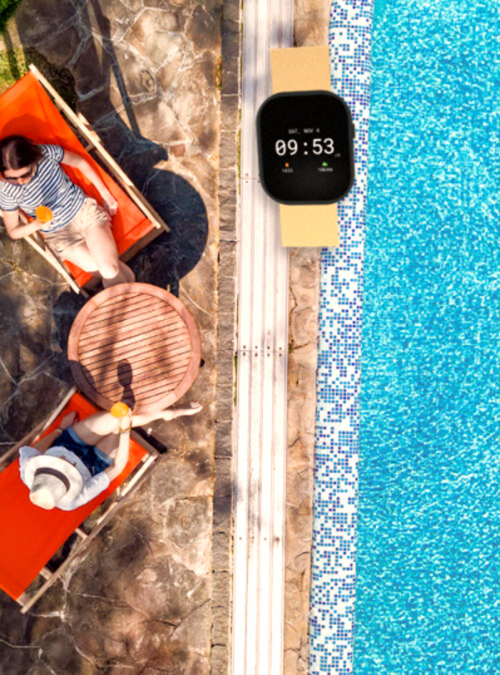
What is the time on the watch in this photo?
9:53
